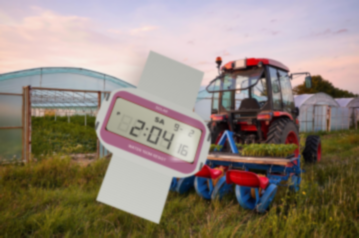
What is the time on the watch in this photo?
2:04:16
